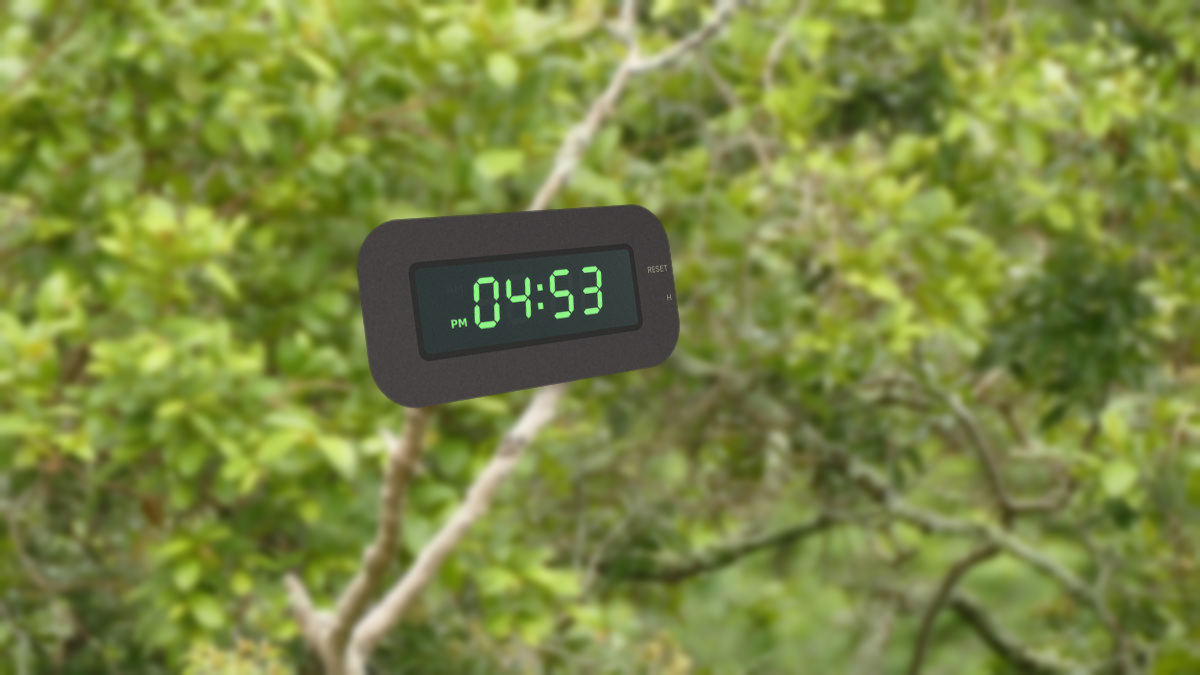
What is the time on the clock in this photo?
4:53
